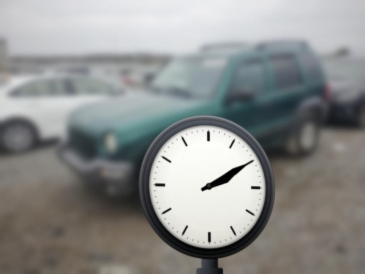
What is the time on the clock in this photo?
2:10
